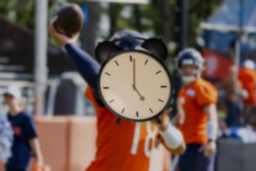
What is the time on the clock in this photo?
5:01
